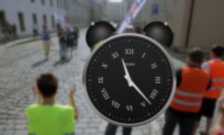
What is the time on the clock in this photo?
11:23
